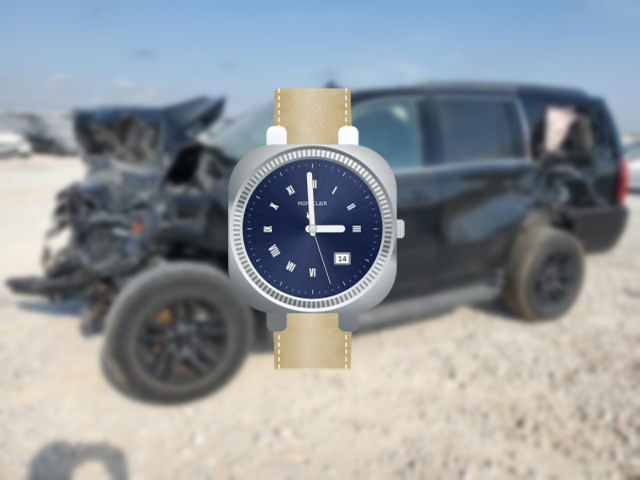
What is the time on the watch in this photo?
2:59:27
